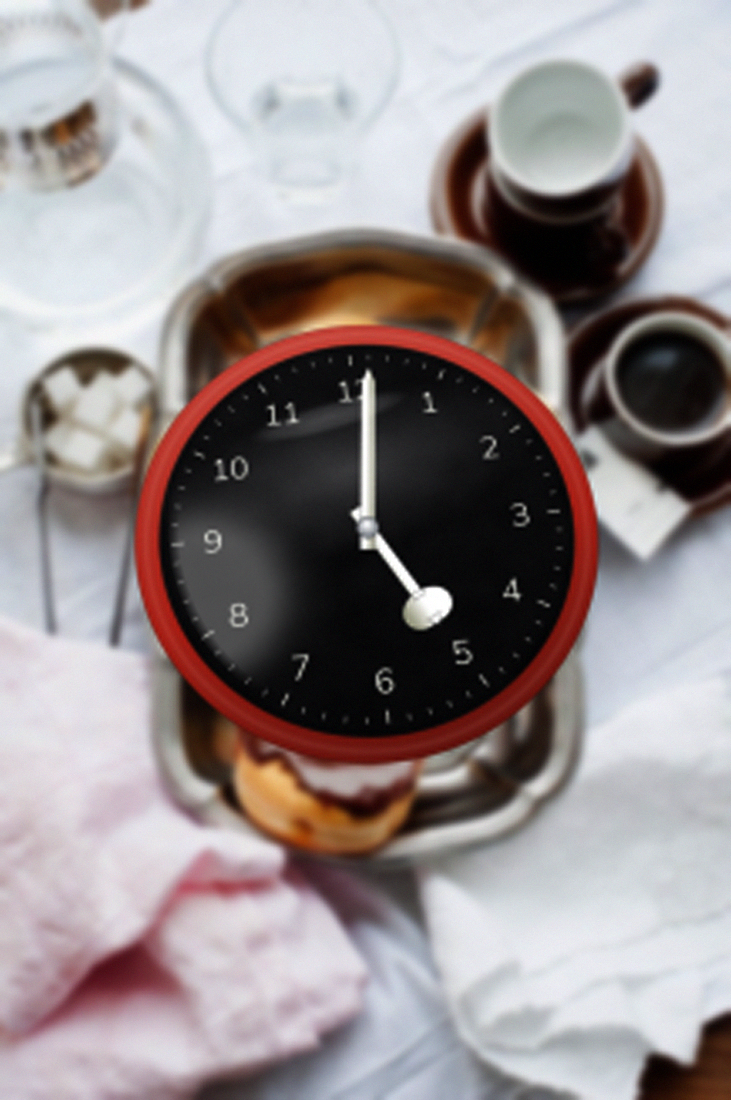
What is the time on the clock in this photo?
5:01
